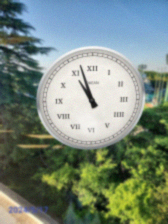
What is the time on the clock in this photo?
10:57
